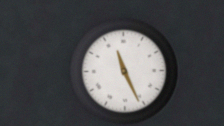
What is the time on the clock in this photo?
11:26
